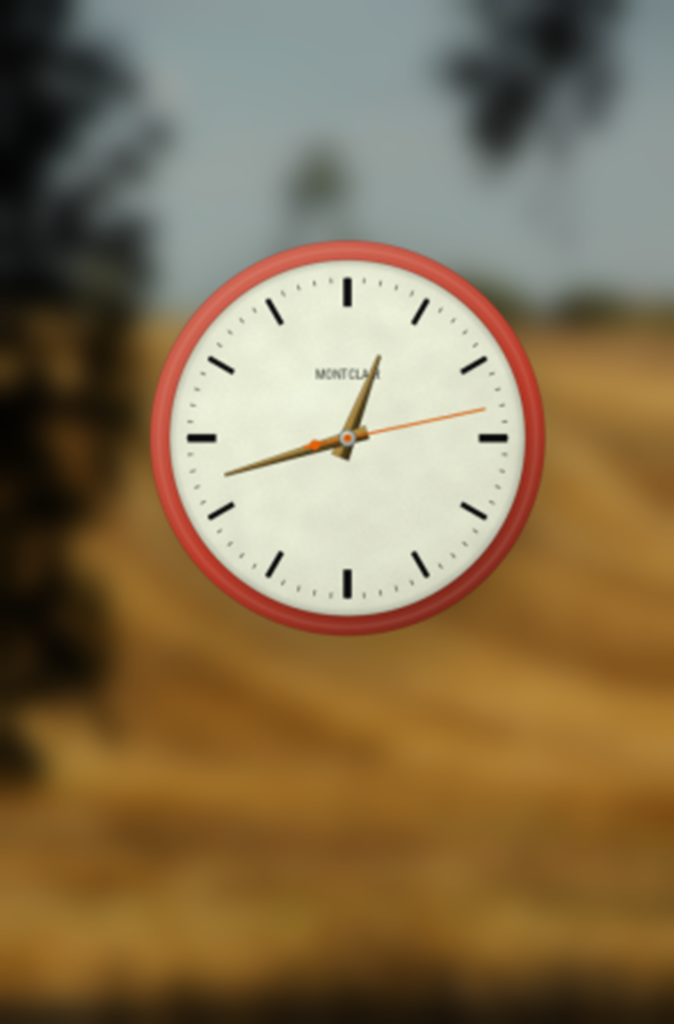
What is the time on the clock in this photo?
12:42:13
